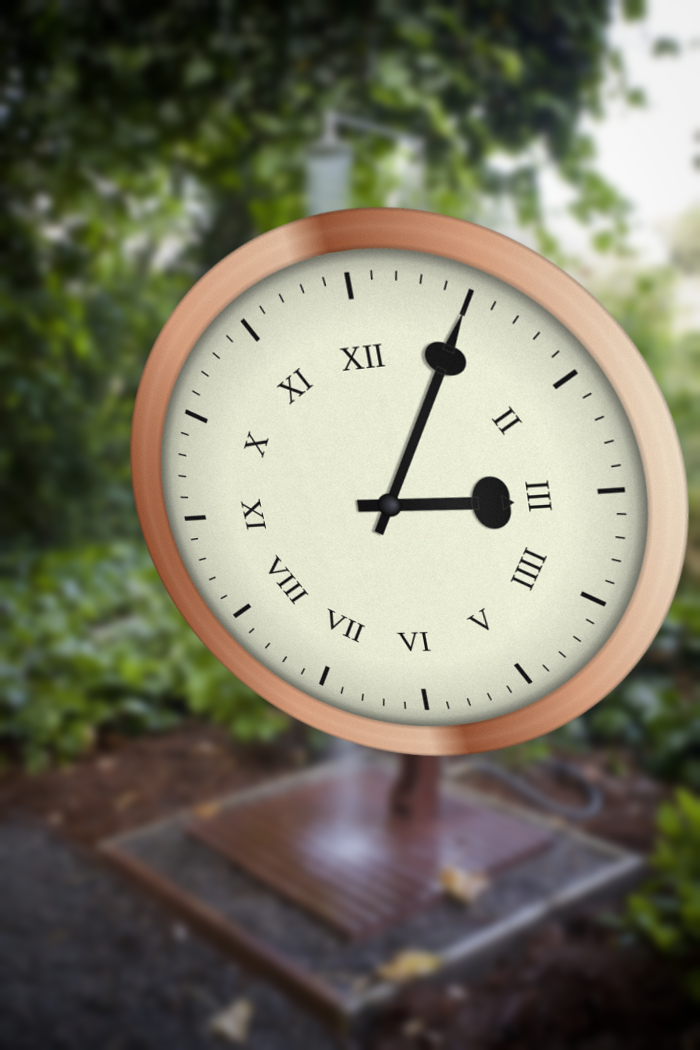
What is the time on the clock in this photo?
3:05
